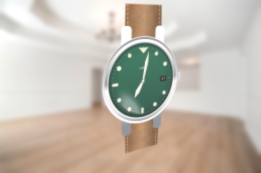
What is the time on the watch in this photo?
7:02
